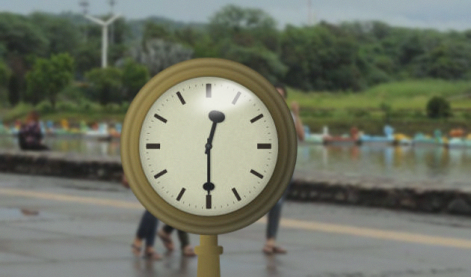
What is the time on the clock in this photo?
12:30
